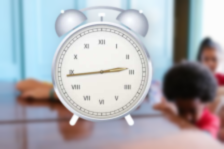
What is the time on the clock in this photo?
2:44
